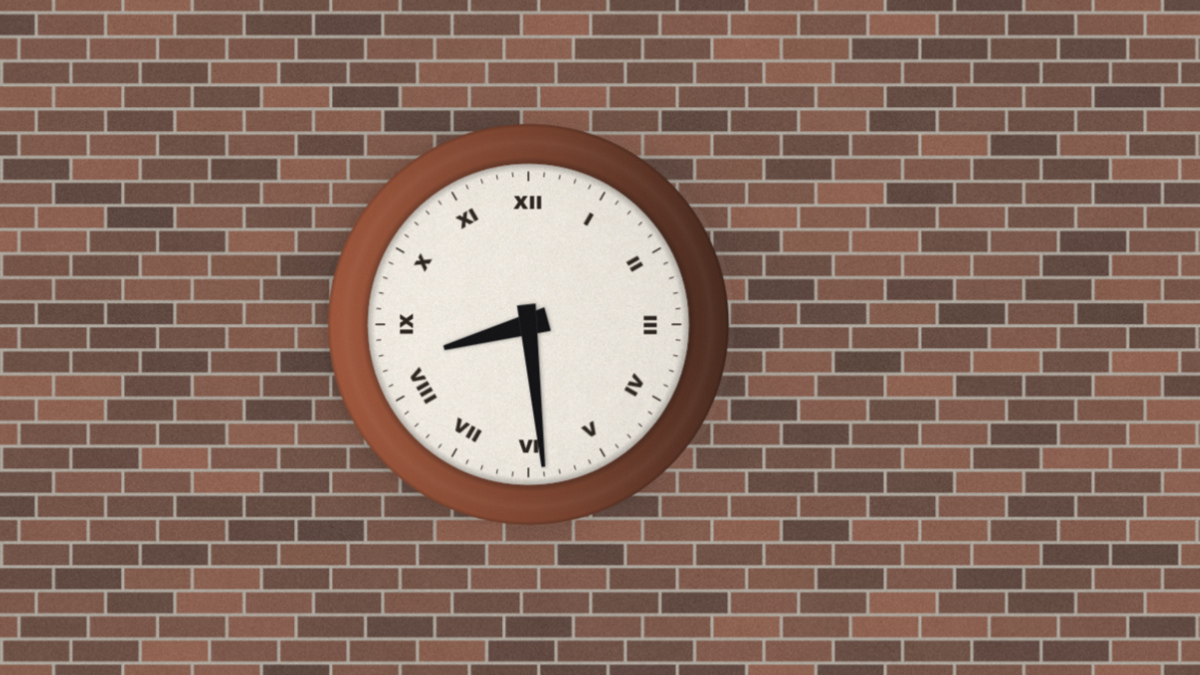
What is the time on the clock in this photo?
8:29
